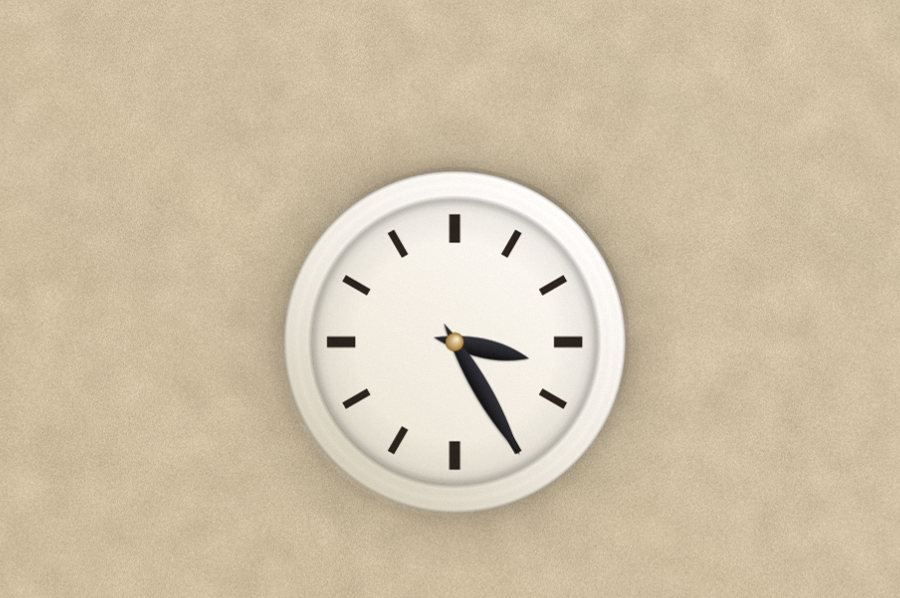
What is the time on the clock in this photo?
3:25
